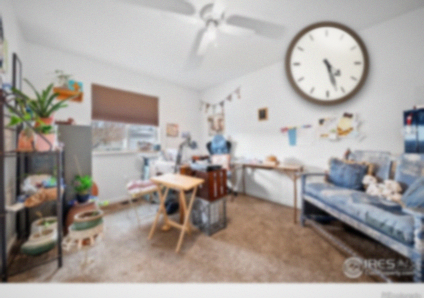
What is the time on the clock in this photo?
4:27
